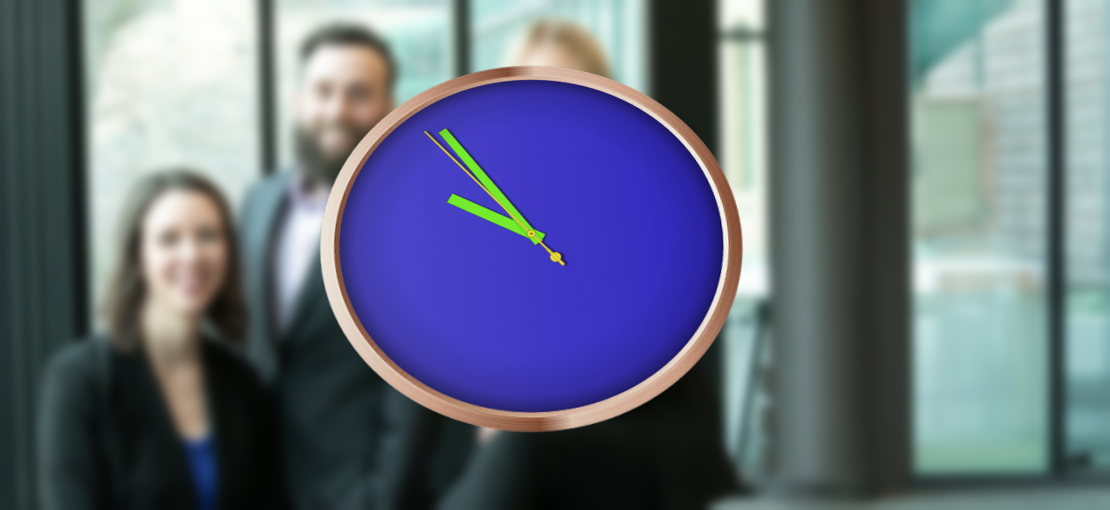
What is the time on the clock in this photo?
9:53:53
